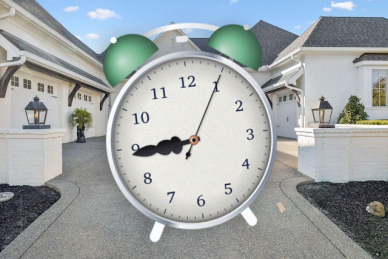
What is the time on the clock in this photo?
8:44:05
